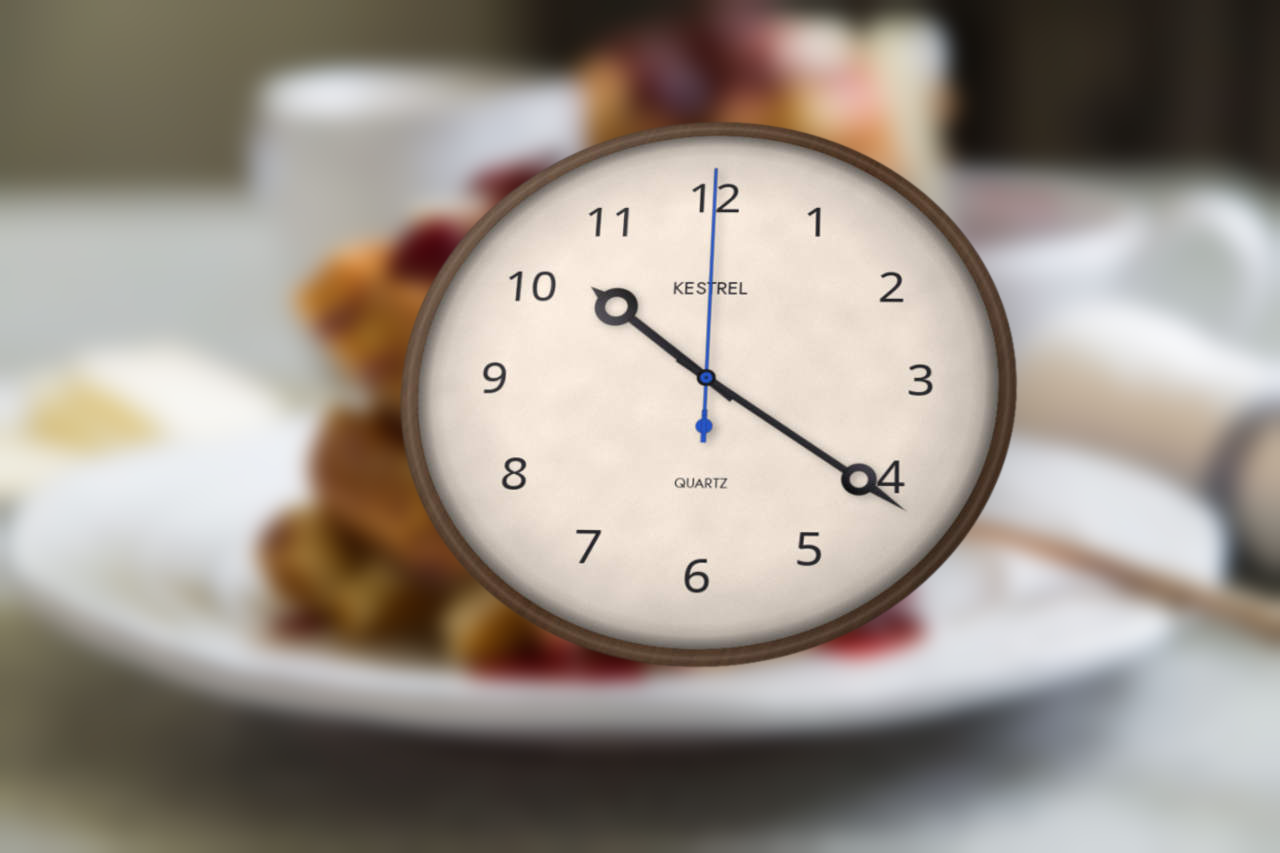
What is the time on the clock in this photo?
10:21:00
